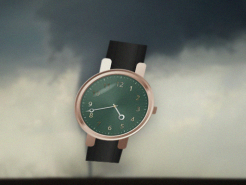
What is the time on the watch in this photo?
4:42
